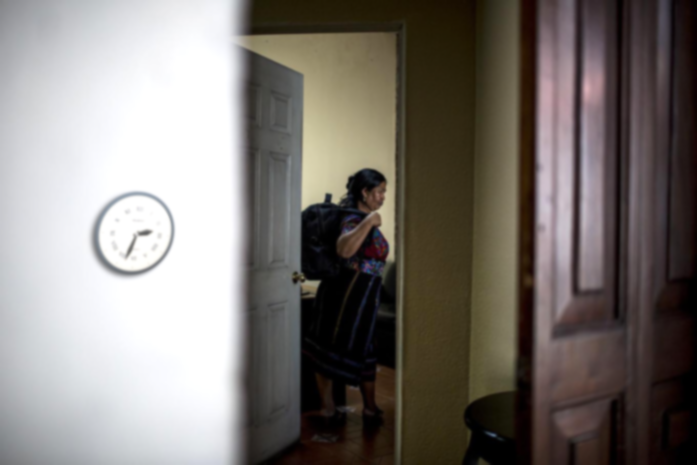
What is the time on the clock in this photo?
2:33
